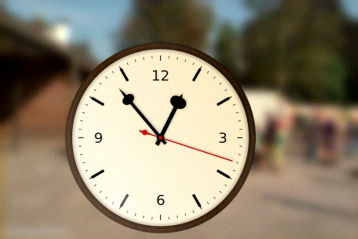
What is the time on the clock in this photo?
12:53:18
